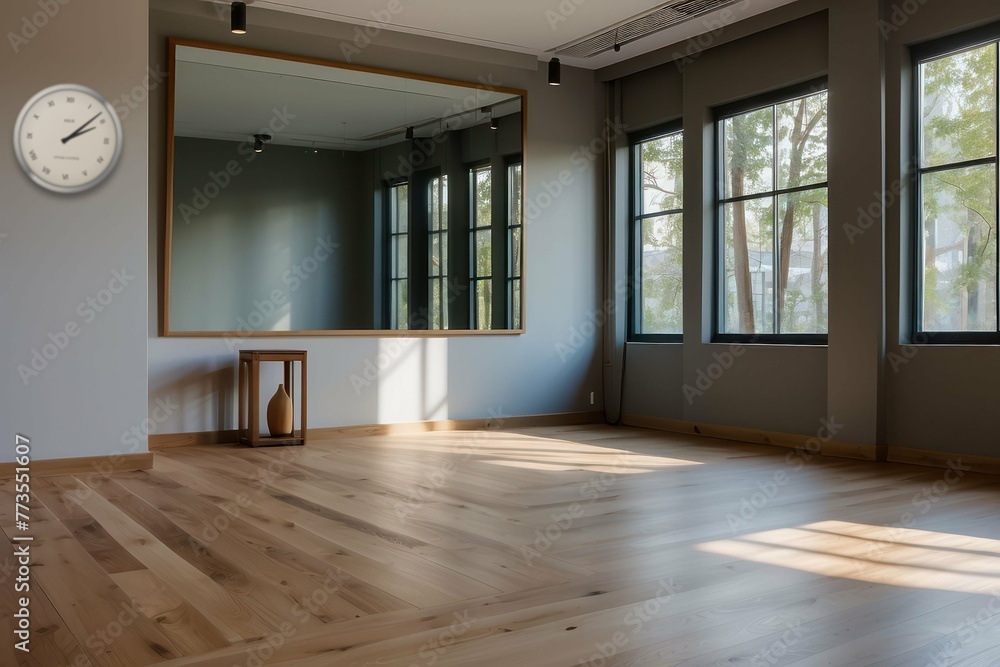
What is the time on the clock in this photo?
2:08
